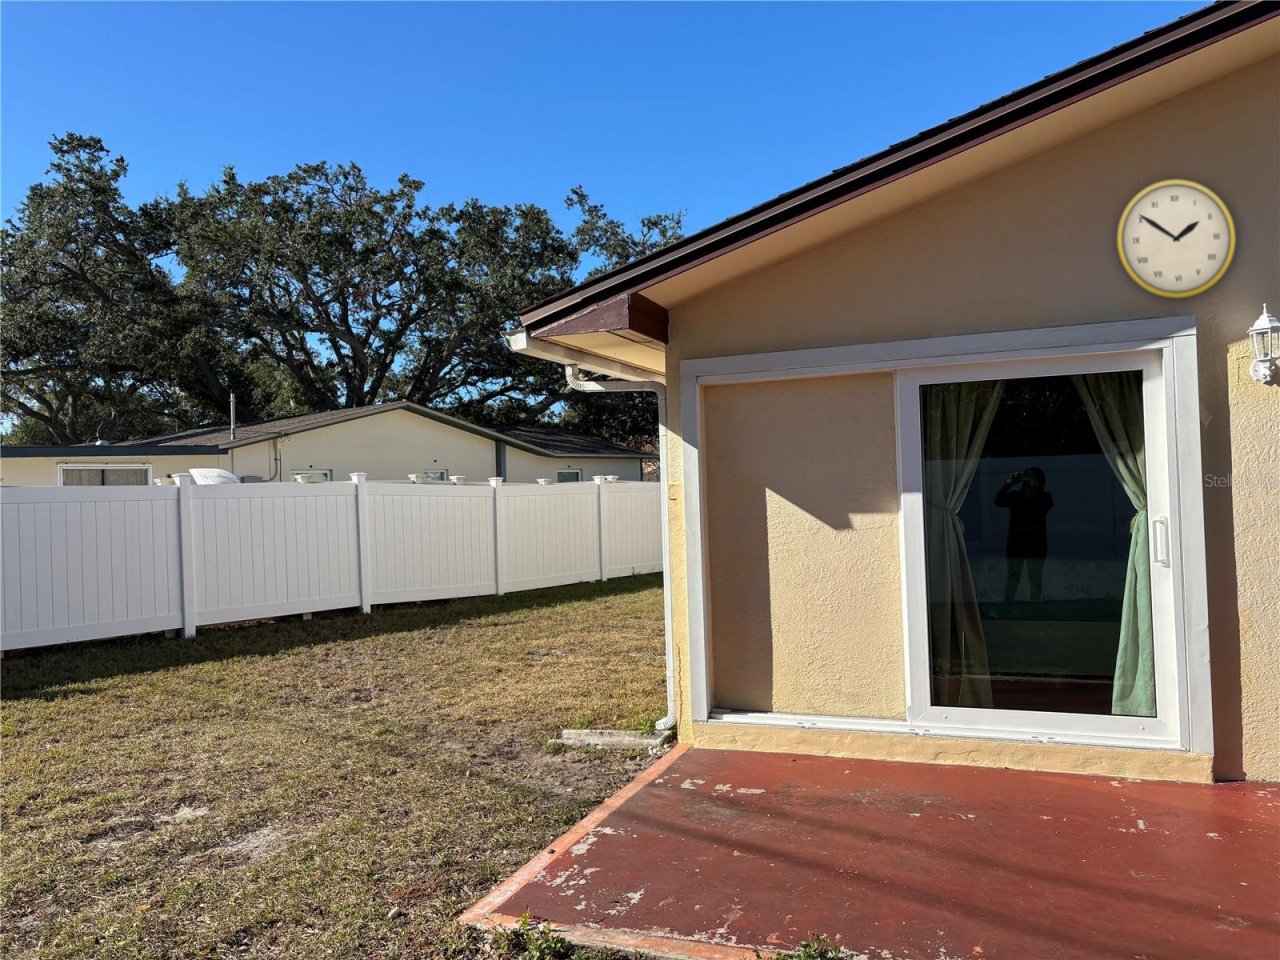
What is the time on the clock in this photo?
1:51
